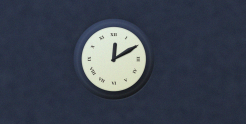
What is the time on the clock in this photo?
12:10
